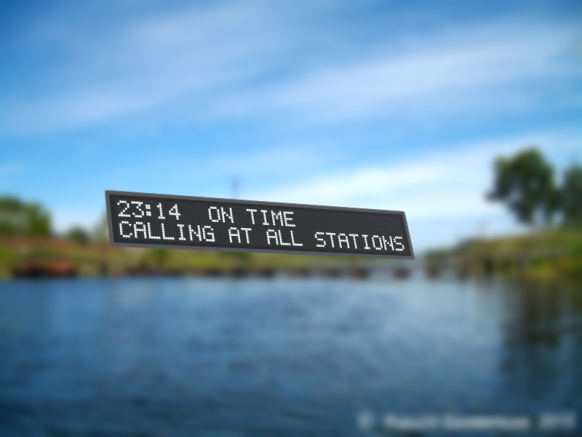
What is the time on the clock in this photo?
23:14
